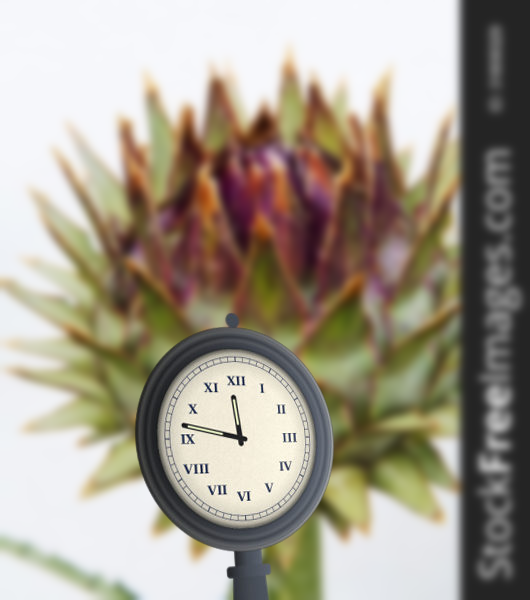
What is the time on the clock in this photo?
11:47
